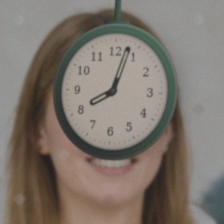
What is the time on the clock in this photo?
8:03
